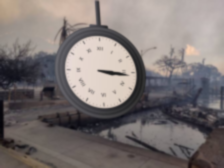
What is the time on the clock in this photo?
3:16
